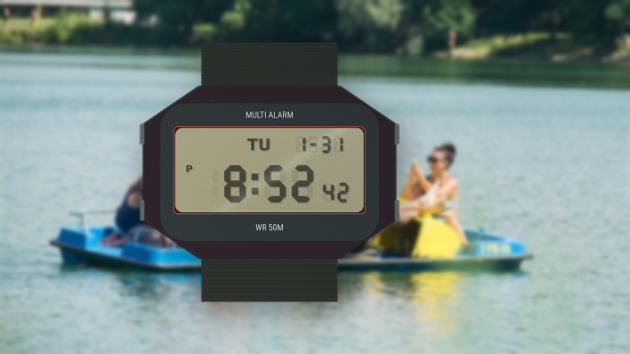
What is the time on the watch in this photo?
8:52:42
